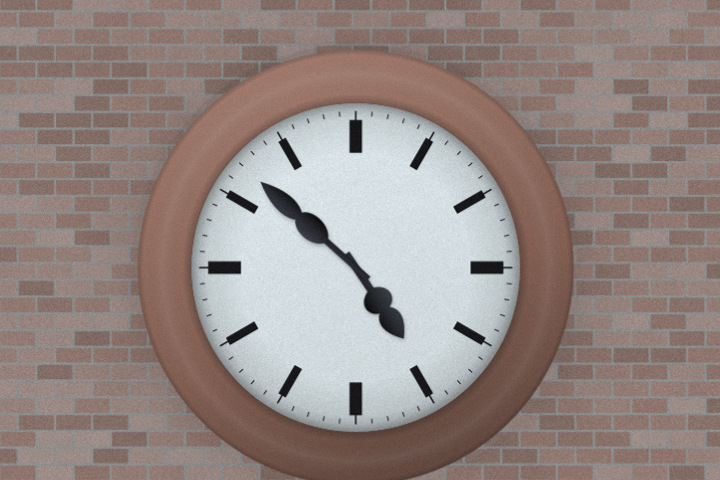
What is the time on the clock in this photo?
4:52
